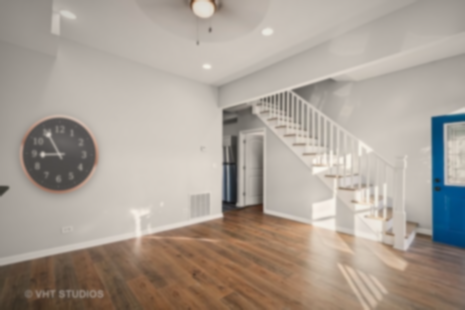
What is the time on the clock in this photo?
8:55
